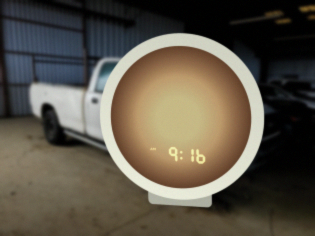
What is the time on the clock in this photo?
9:16
